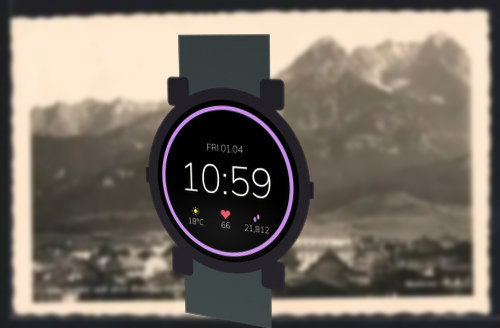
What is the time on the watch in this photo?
10:59
